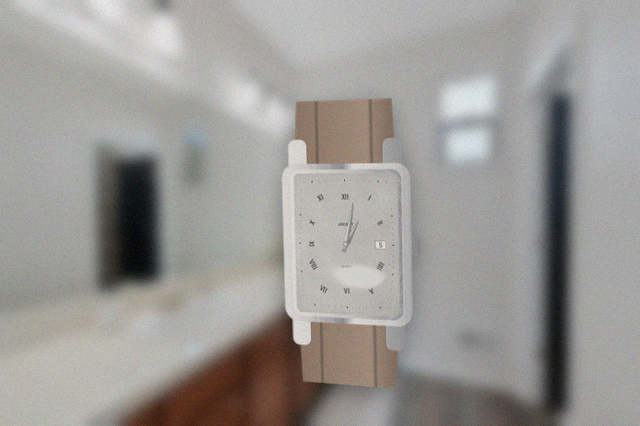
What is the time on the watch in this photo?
1:02
